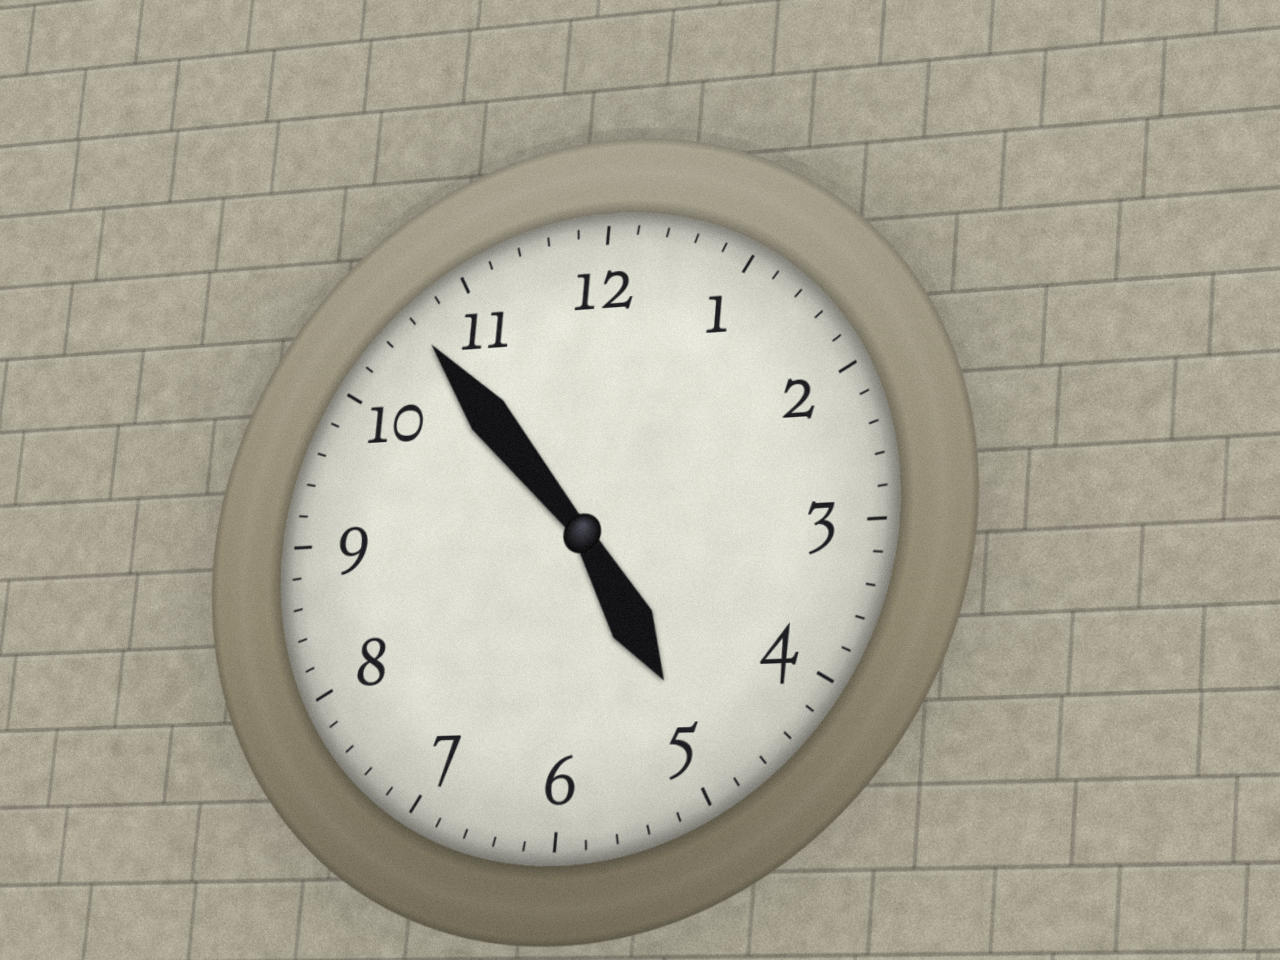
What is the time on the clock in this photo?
4:53
